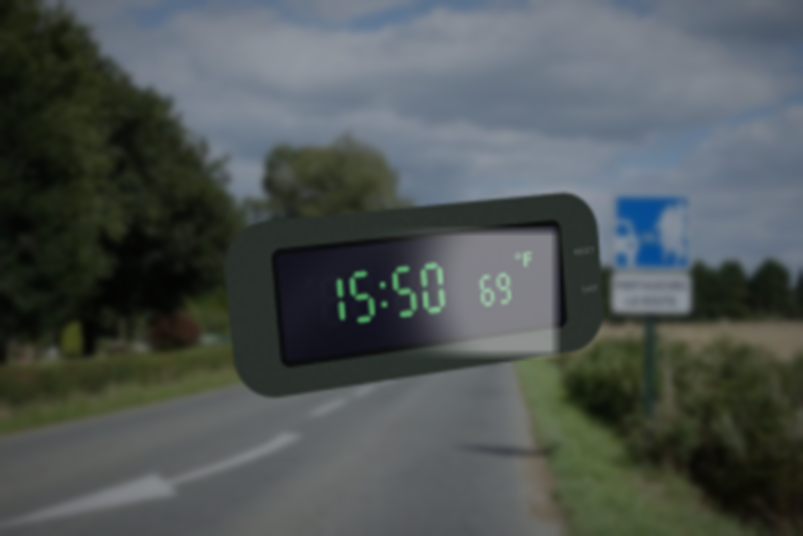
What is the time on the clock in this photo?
15:50
